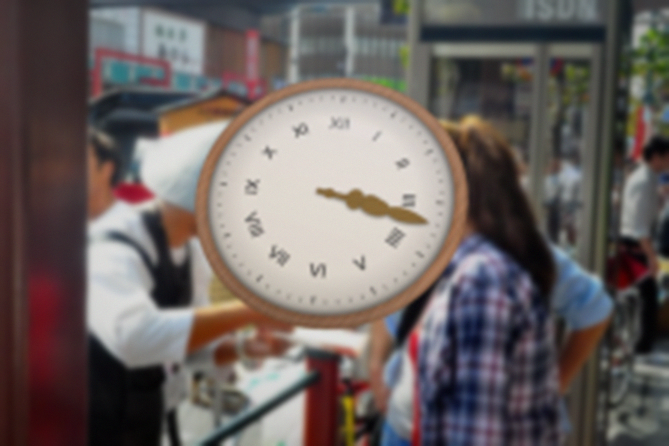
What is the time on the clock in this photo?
3:17
